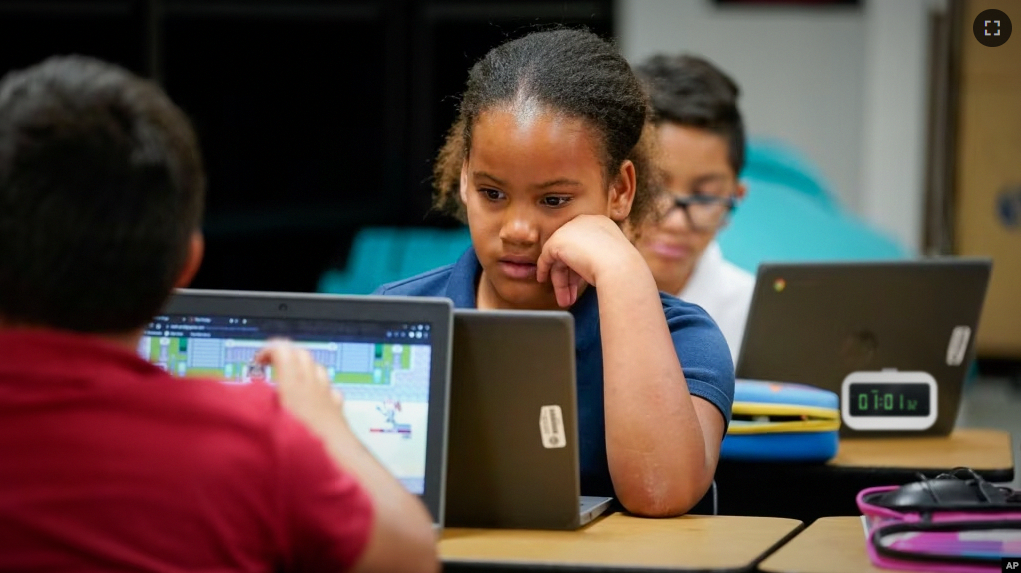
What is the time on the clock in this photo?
1:01
